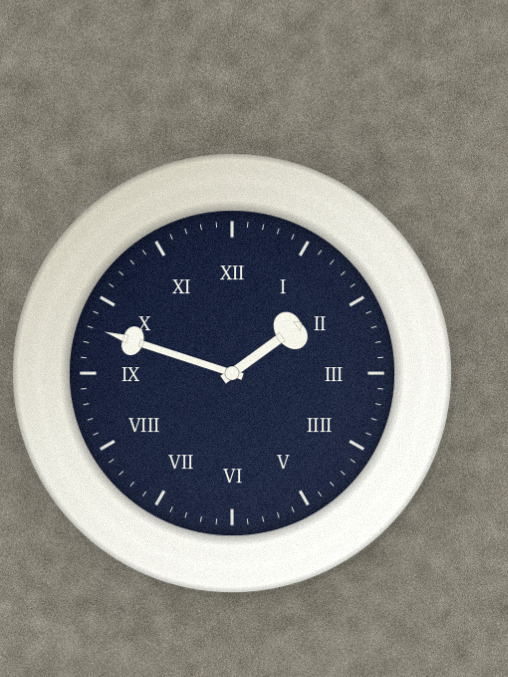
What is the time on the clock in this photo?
1:48
